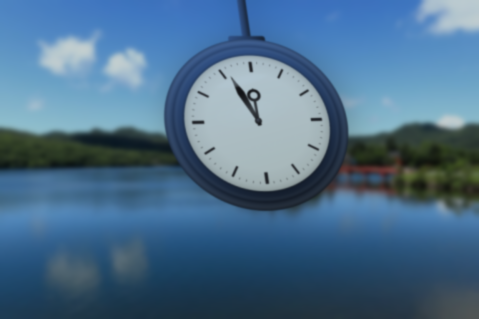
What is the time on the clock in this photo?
11:56
